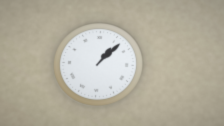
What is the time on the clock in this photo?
1:07
